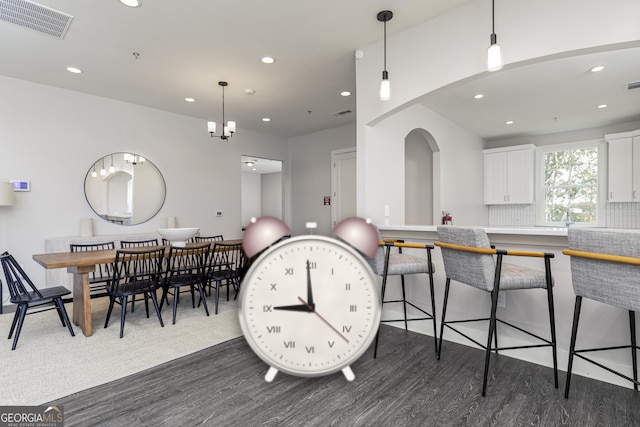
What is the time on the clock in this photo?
8:59:22
